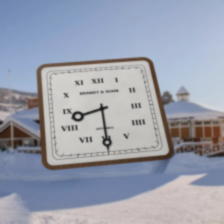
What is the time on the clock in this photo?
8:30
